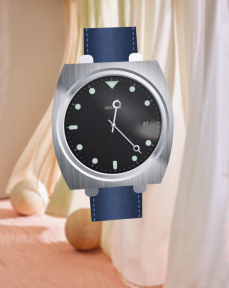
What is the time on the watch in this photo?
12:23
